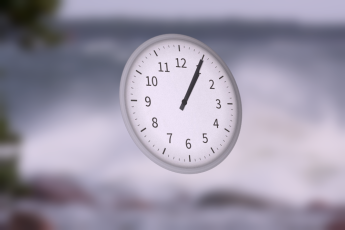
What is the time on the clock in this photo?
1:05
